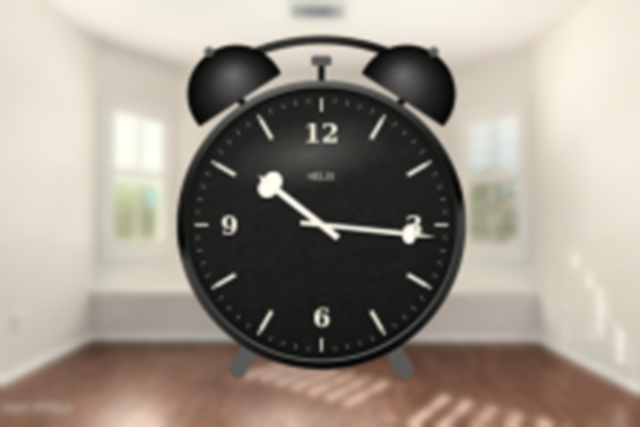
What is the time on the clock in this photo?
10:16
